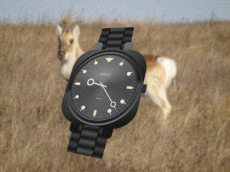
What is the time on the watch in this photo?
9:23
